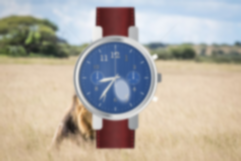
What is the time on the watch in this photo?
8:36
